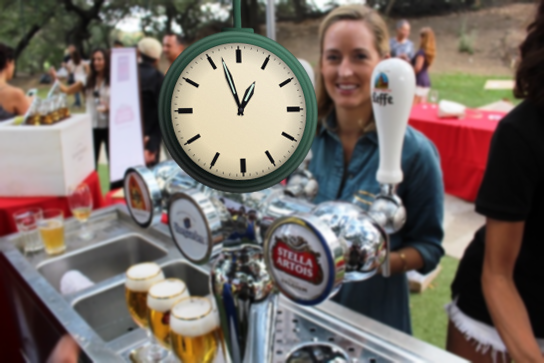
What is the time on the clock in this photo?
12:57
